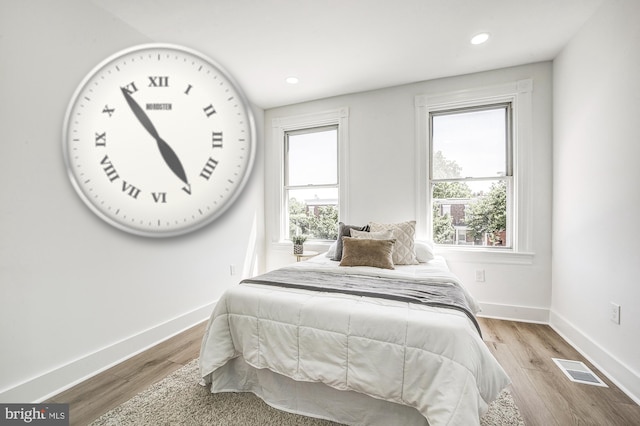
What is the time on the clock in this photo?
4:54
